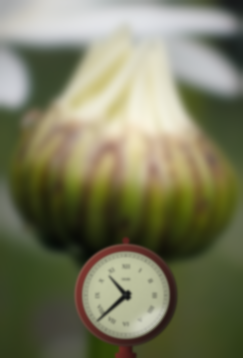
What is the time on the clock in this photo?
10:38
